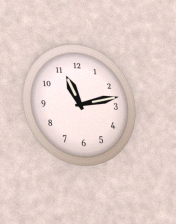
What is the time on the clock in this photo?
11:13
